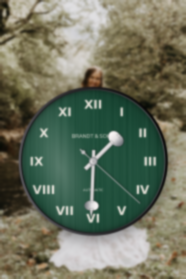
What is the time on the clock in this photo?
1:30:22
